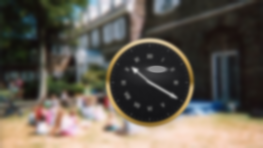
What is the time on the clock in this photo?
10:20
